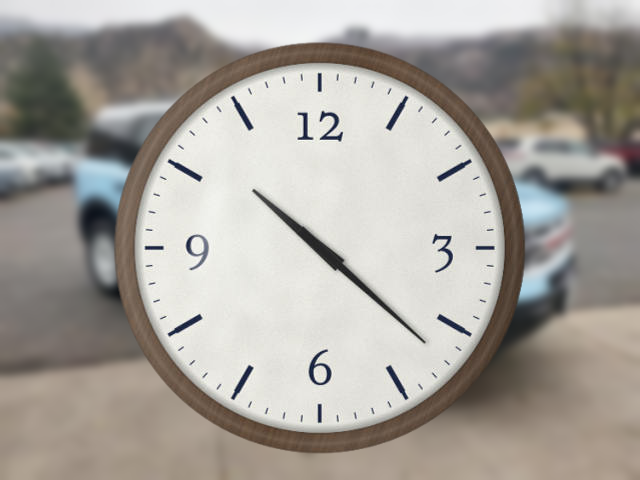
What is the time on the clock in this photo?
10:22
